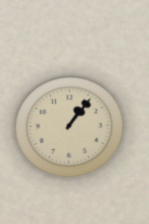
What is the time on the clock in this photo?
1:06
